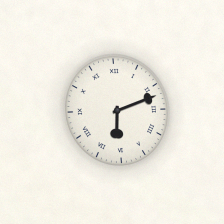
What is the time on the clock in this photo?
6:12
